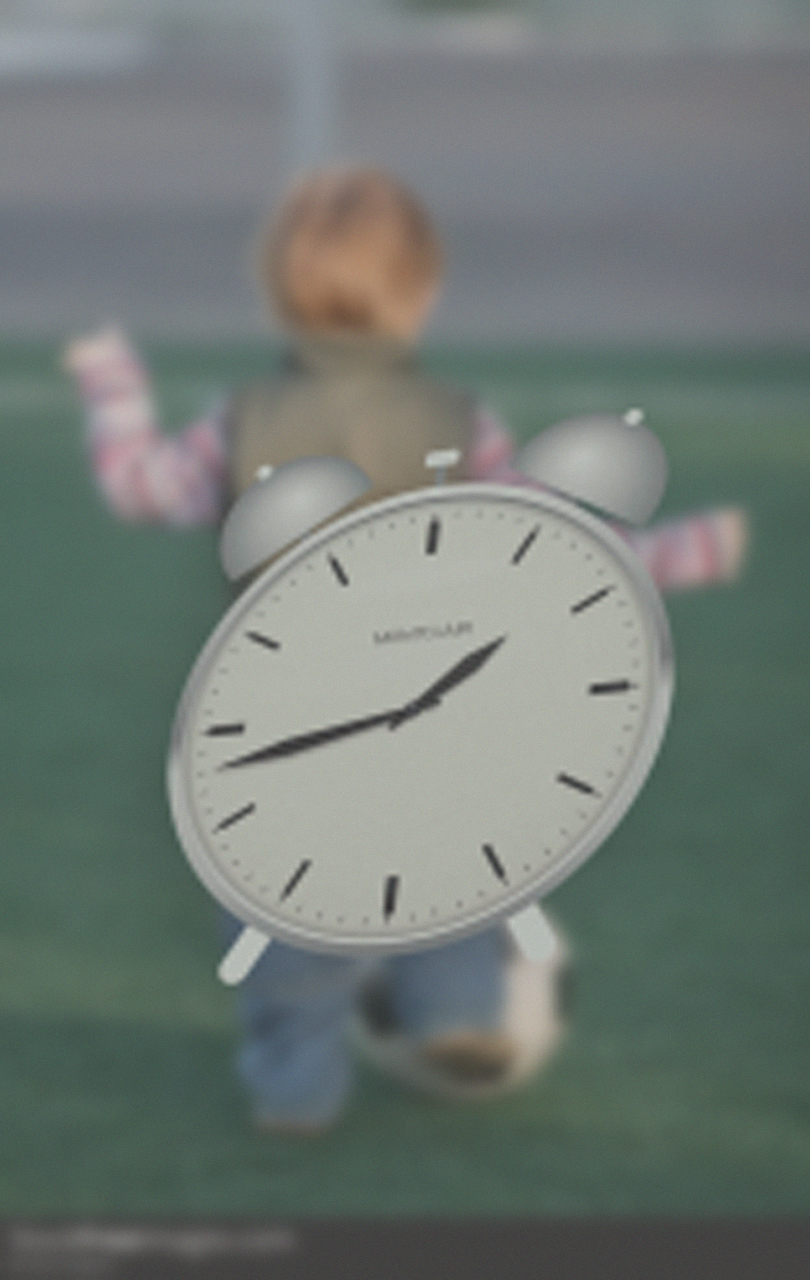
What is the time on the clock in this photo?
1:43
